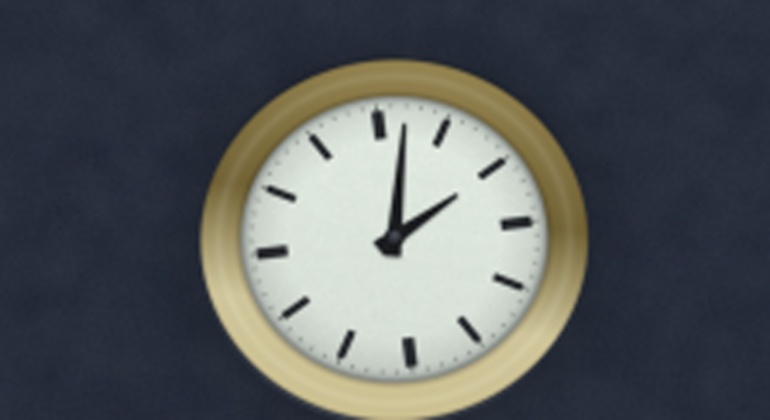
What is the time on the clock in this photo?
2:02
